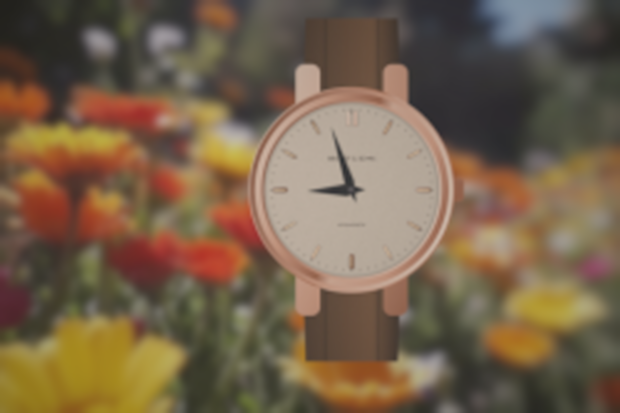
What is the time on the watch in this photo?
8:57
